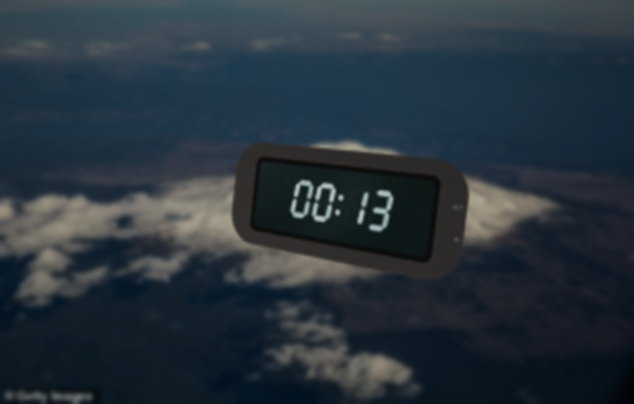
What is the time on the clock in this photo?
0:13
